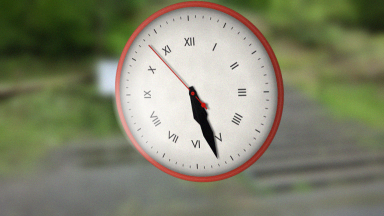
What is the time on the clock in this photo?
5:26:53
